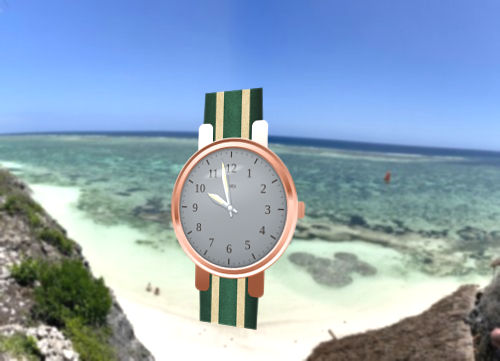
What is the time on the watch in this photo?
9:58
